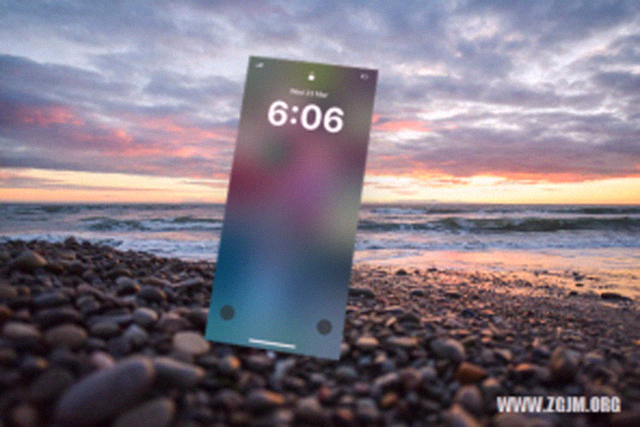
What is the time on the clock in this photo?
6:06
